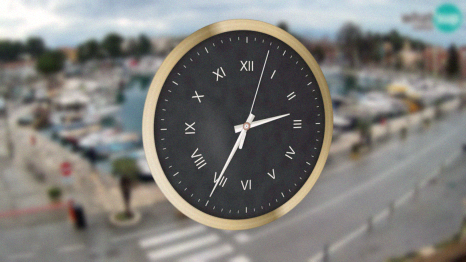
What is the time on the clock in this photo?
2:35:03
